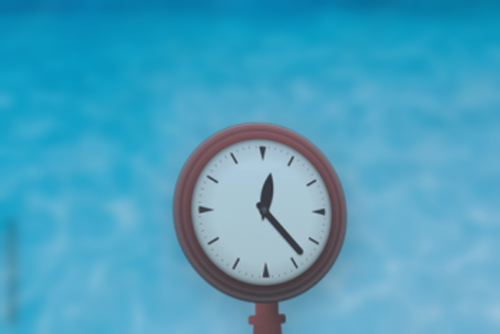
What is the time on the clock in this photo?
12:23
